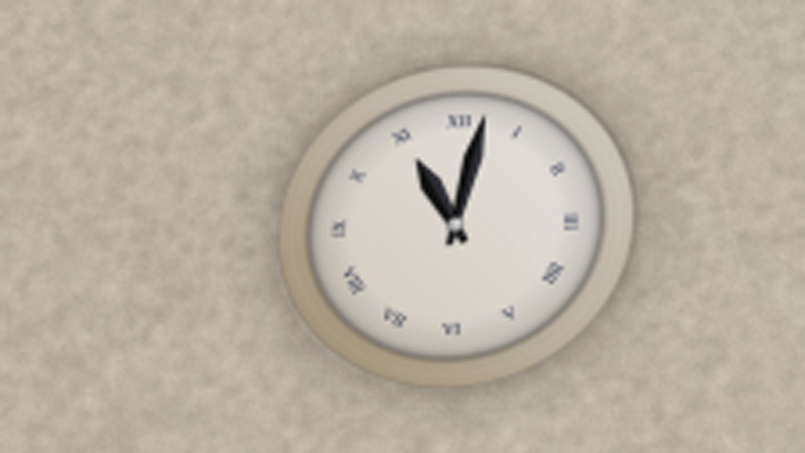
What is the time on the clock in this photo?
11:02
